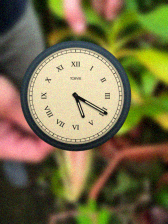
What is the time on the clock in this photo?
5:20
